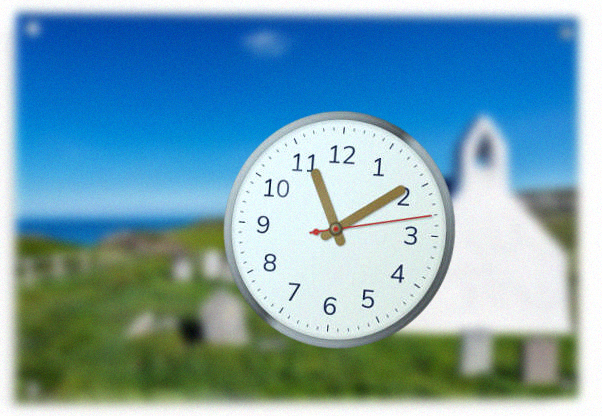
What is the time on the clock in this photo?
11:09:13
